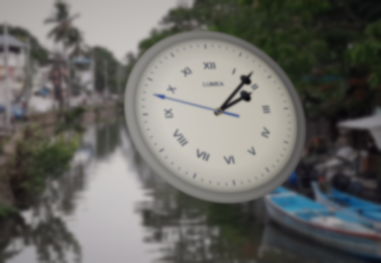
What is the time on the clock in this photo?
2:07:48
